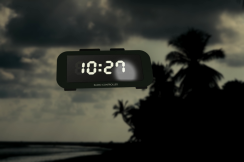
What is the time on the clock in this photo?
10:27
